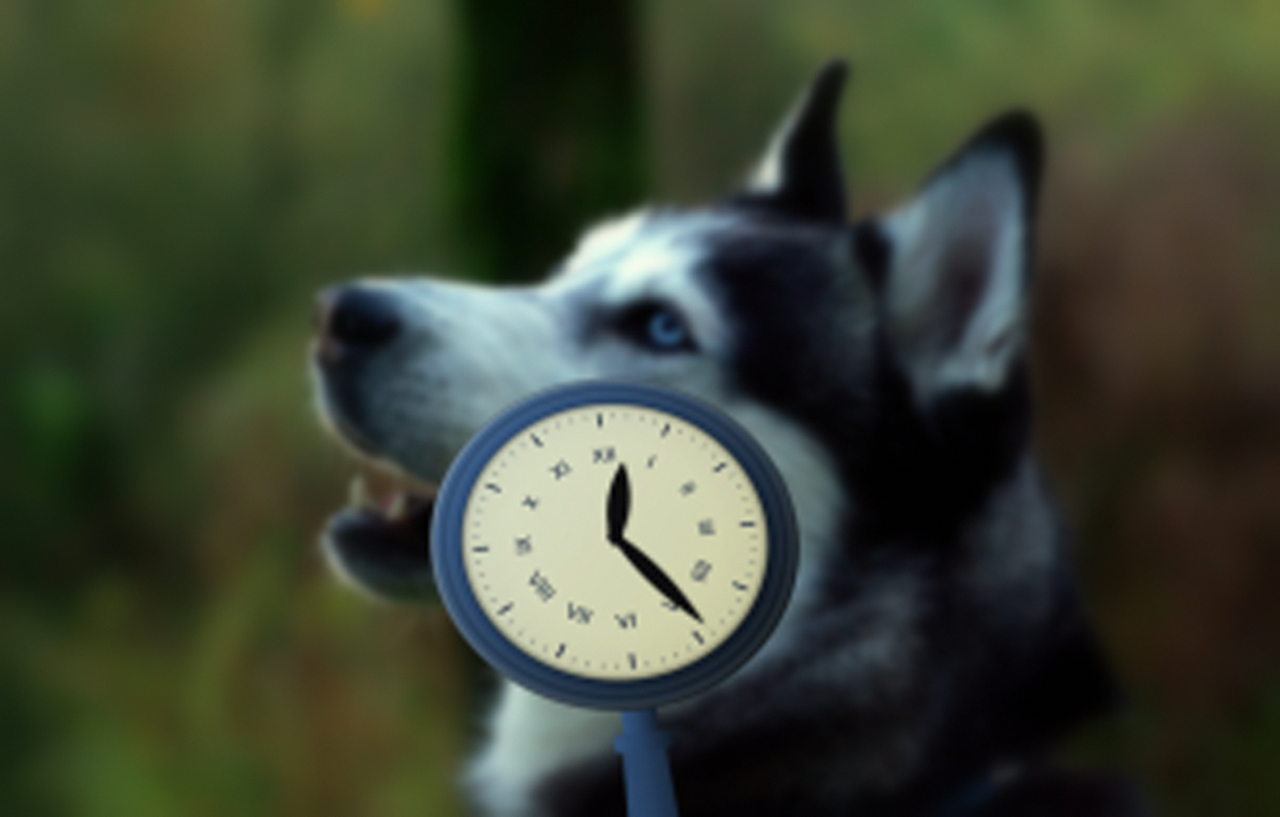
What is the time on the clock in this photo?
12:24
